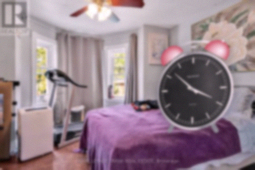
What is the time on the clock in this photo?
3:52
